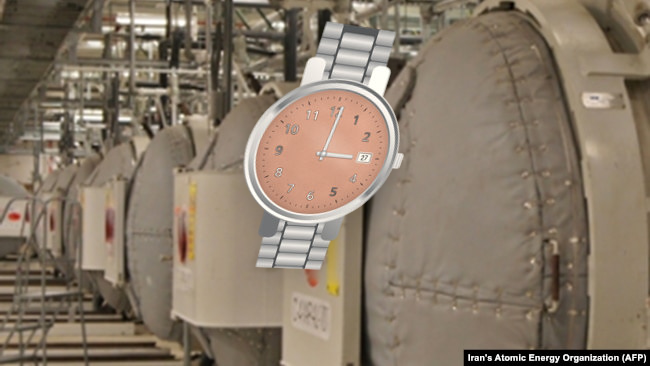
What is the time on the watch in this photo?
3:01
